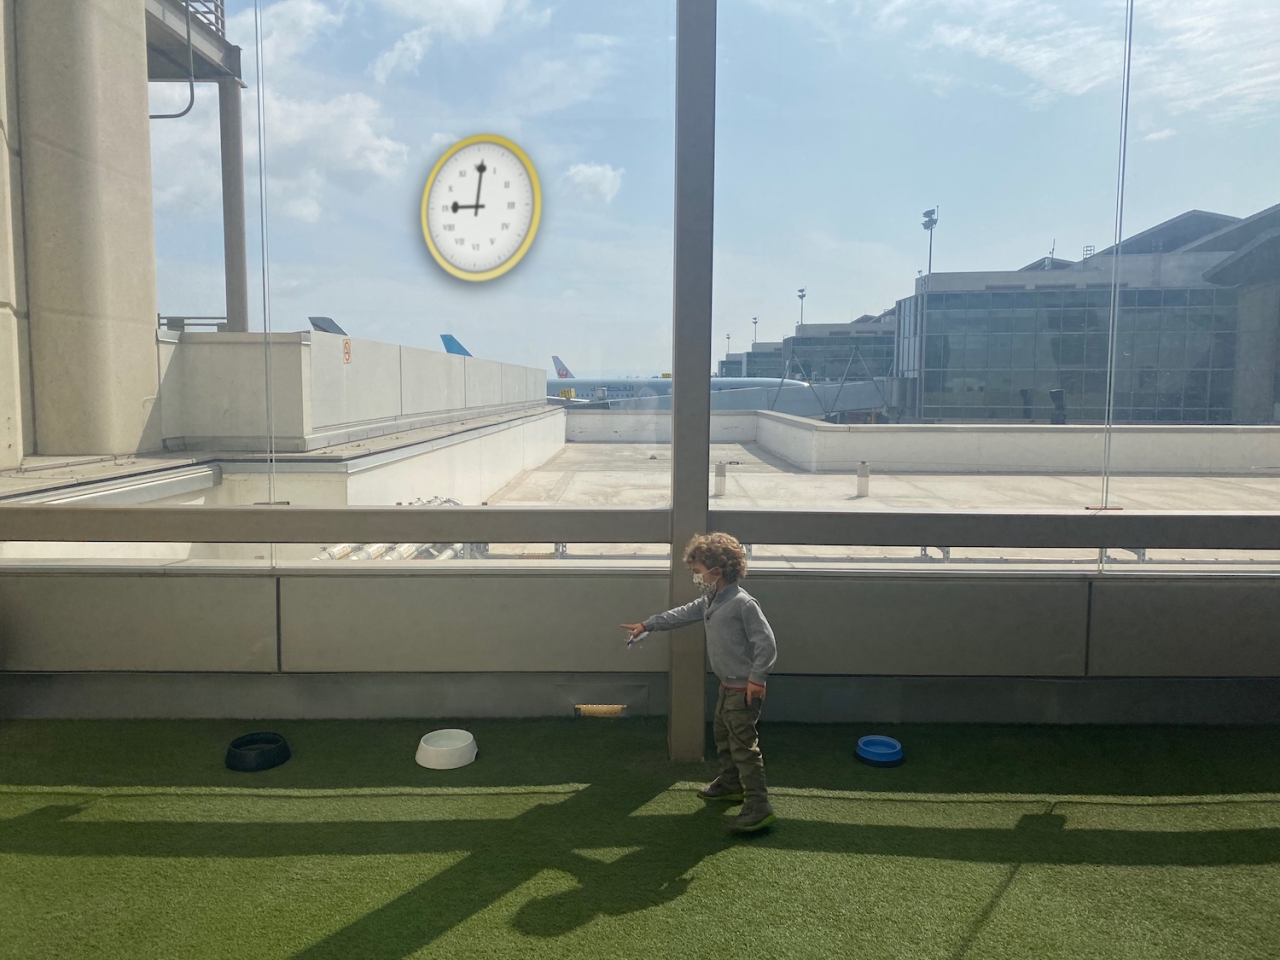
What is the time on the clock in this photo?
9:01
